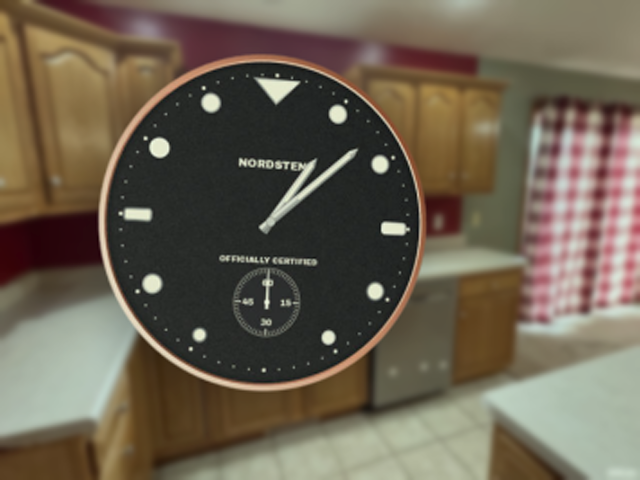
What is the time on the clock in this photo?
1:08
